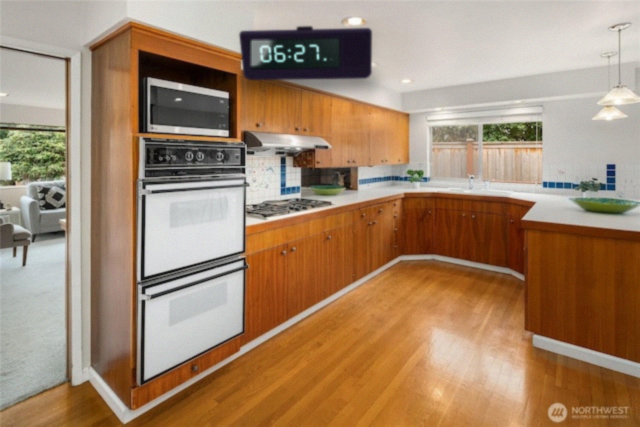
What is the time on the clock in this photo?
6:27
